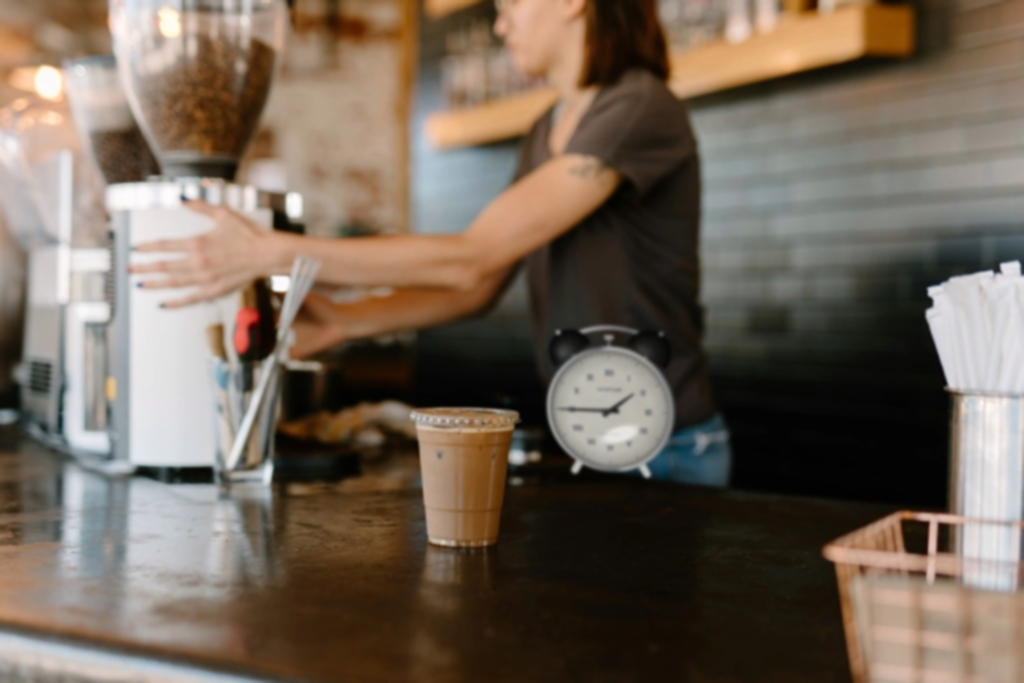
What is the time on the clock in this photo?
1:45
